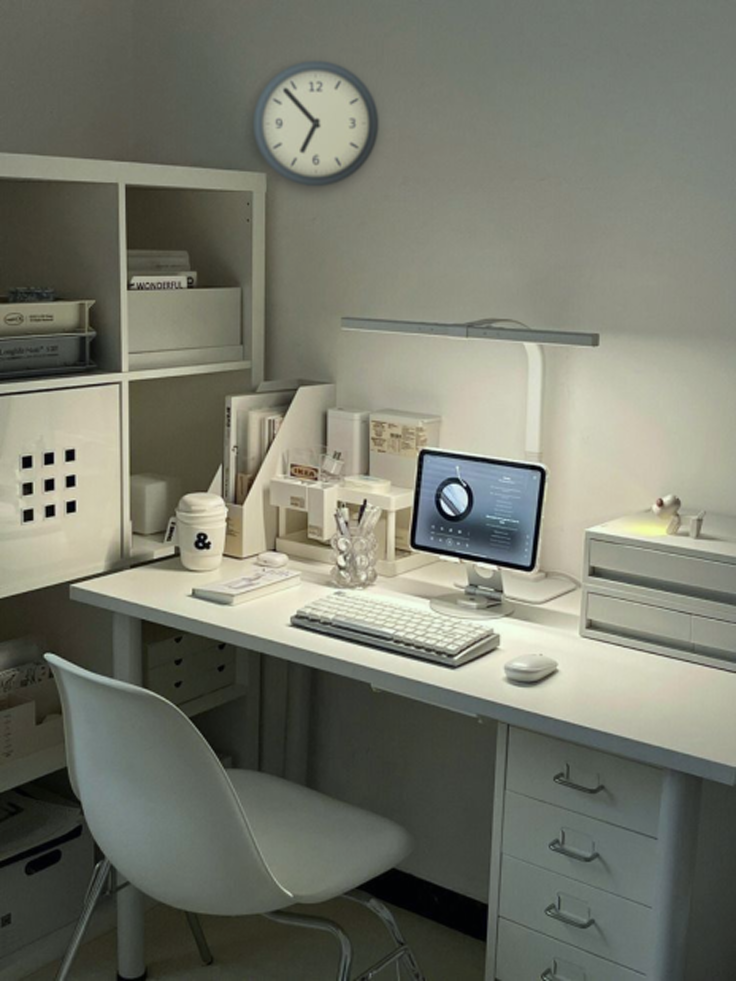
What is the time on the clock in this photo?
6:53
